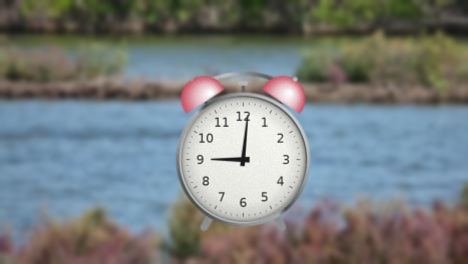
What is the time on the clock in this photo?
9:01
